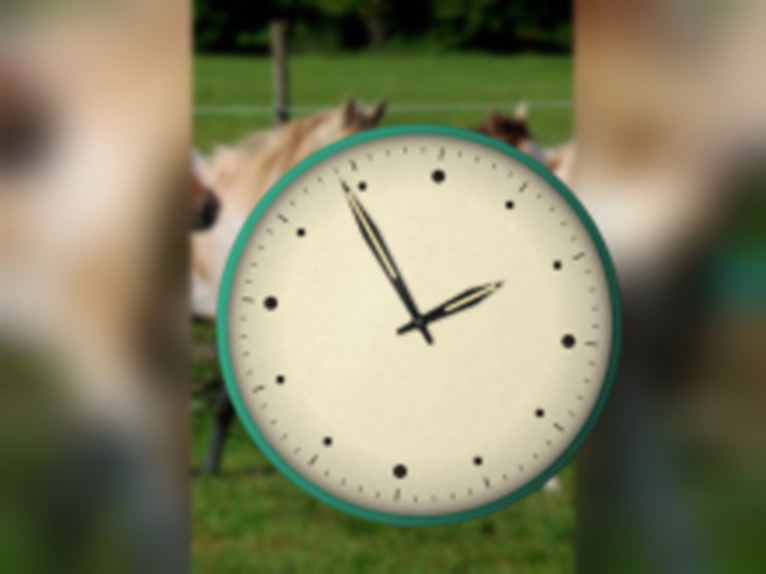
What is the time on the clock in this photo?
1:54
